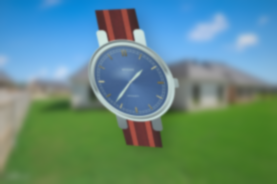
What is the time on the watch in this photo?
1:37
